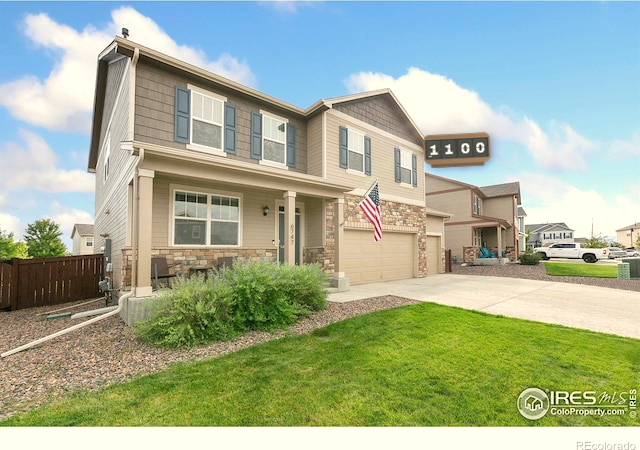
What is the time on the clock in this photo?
11:00
